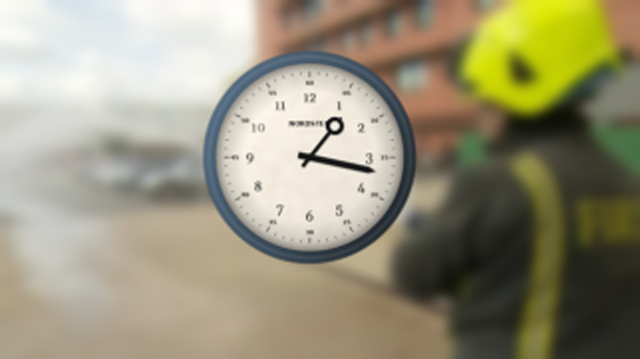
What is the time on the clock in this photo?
1:17
